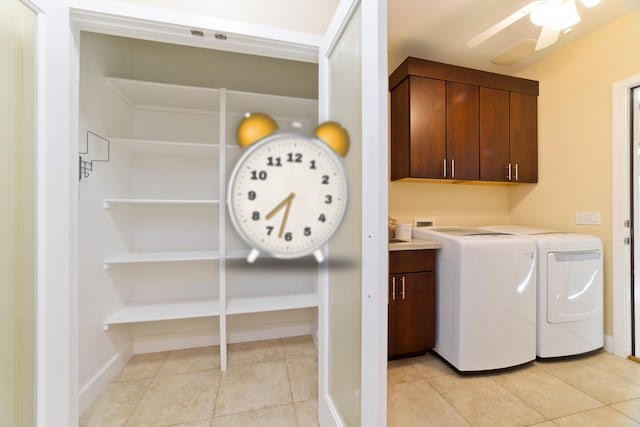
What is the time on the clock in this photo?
7:32
